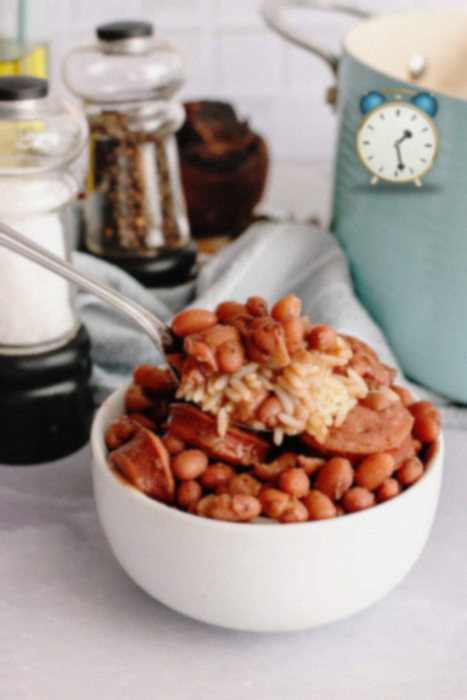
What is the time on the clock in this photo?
1:28
